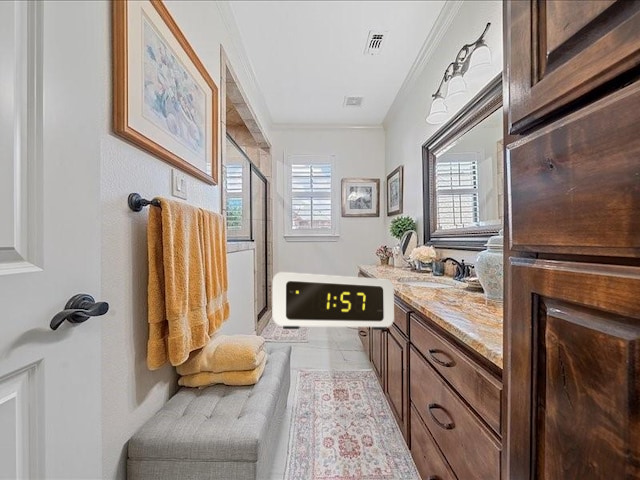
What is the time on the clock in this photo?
1:57
